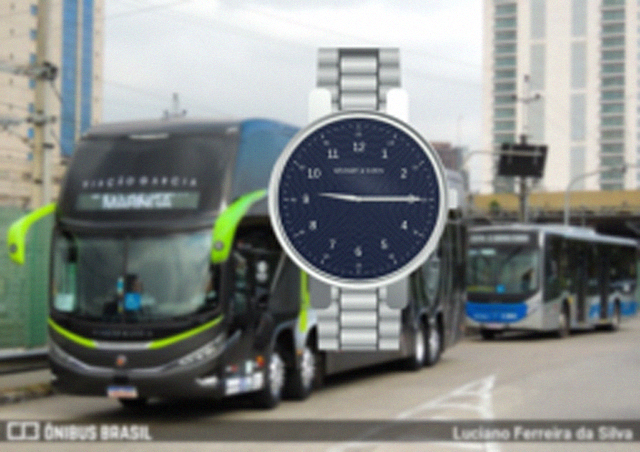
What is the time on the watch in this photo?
9:15
